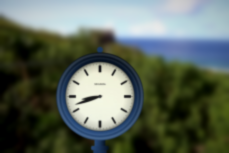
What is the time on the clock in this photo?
8:42
